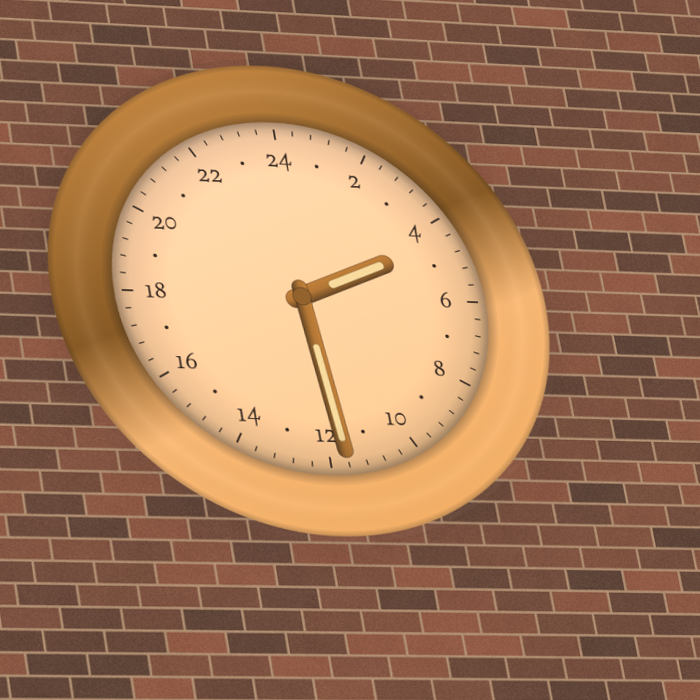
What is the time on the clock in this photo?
4:29
